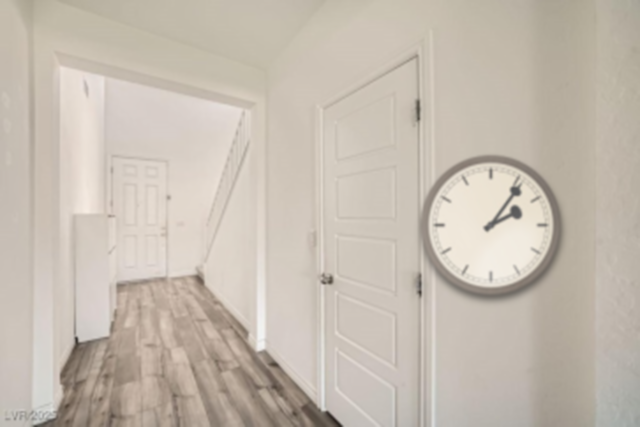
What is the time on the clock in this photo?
2:06
